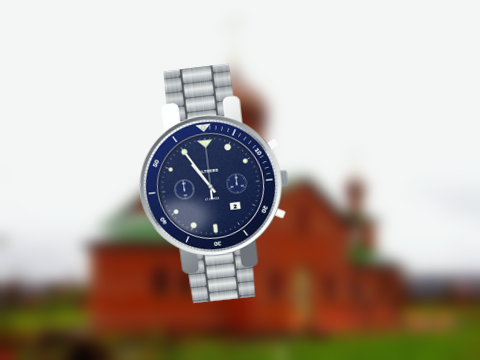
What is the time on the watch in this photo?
10:55
